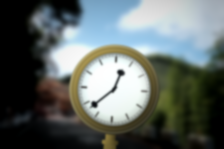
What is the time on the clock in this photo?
12:38
